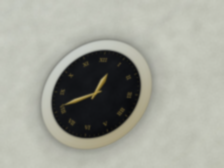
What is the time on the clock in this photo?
12:41
